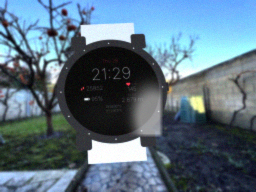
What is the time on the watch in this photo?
21:29
